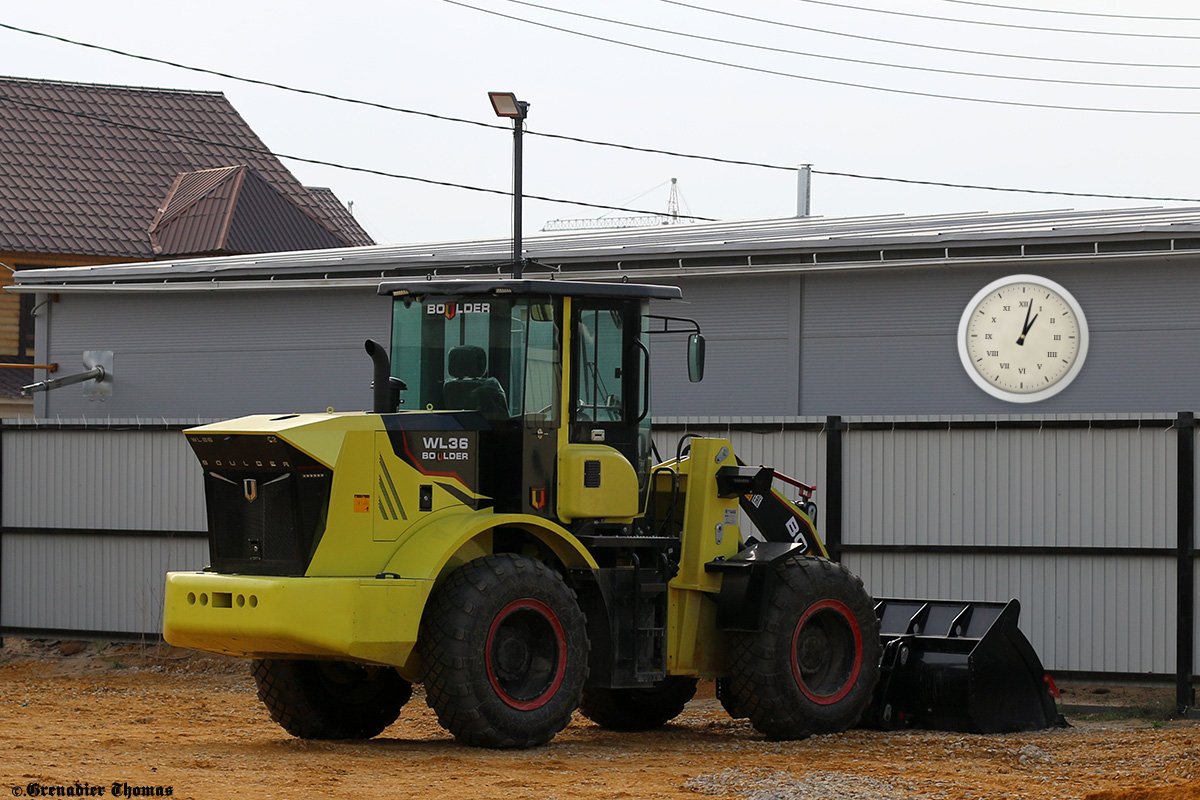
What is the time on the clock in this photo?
1:02
